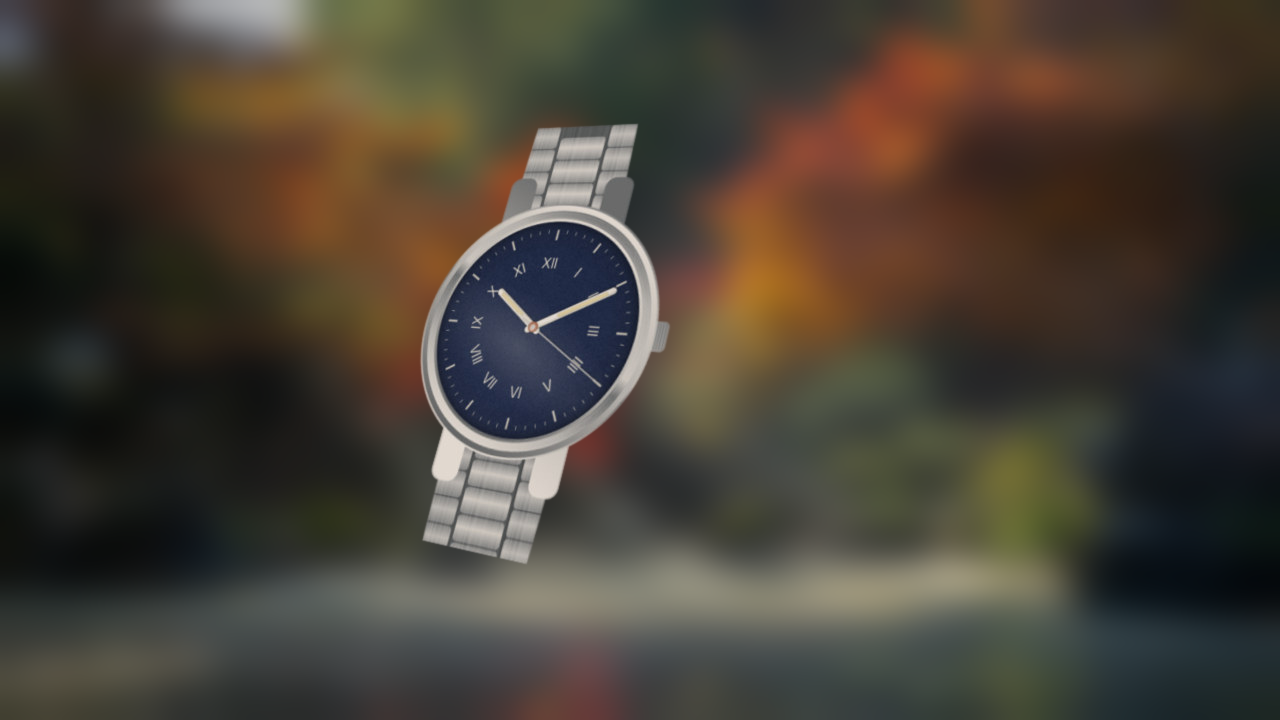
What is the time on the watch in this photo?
10:10:20
